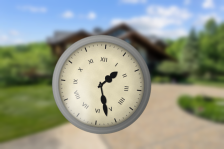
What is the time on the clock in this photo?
1:27
